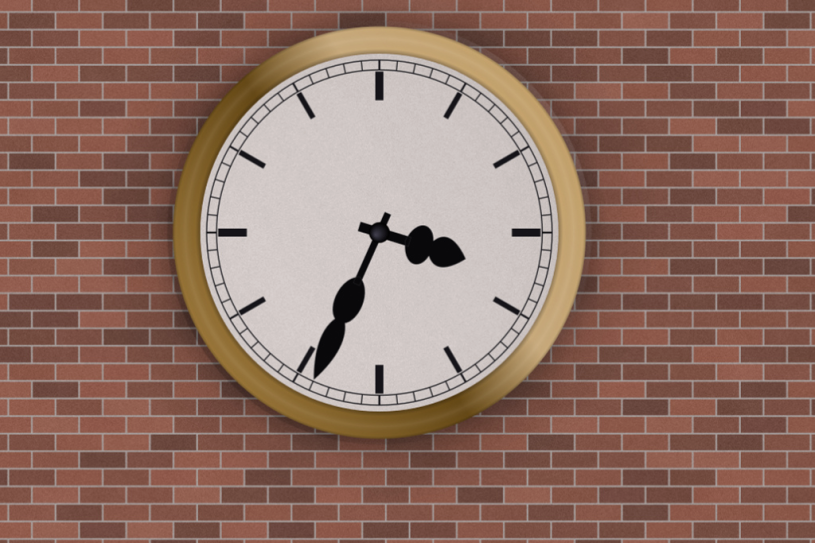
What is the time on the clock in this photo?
3:34
